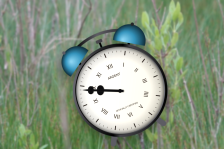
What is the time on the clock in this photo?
9:49
